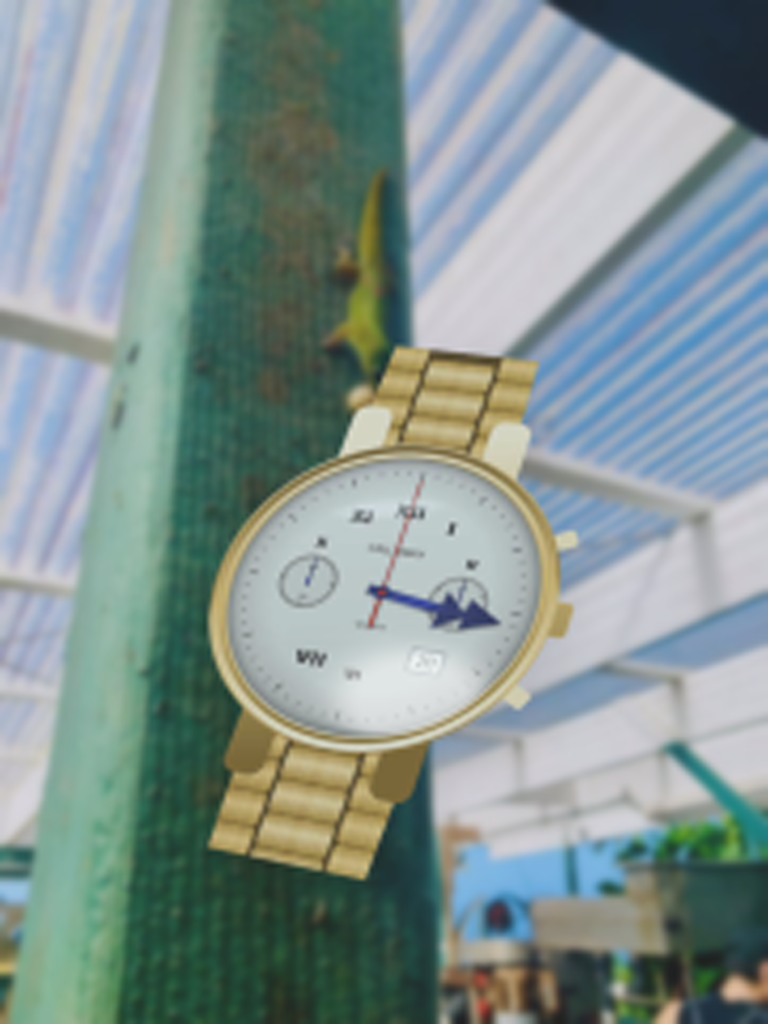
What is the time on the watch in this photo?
3:16
